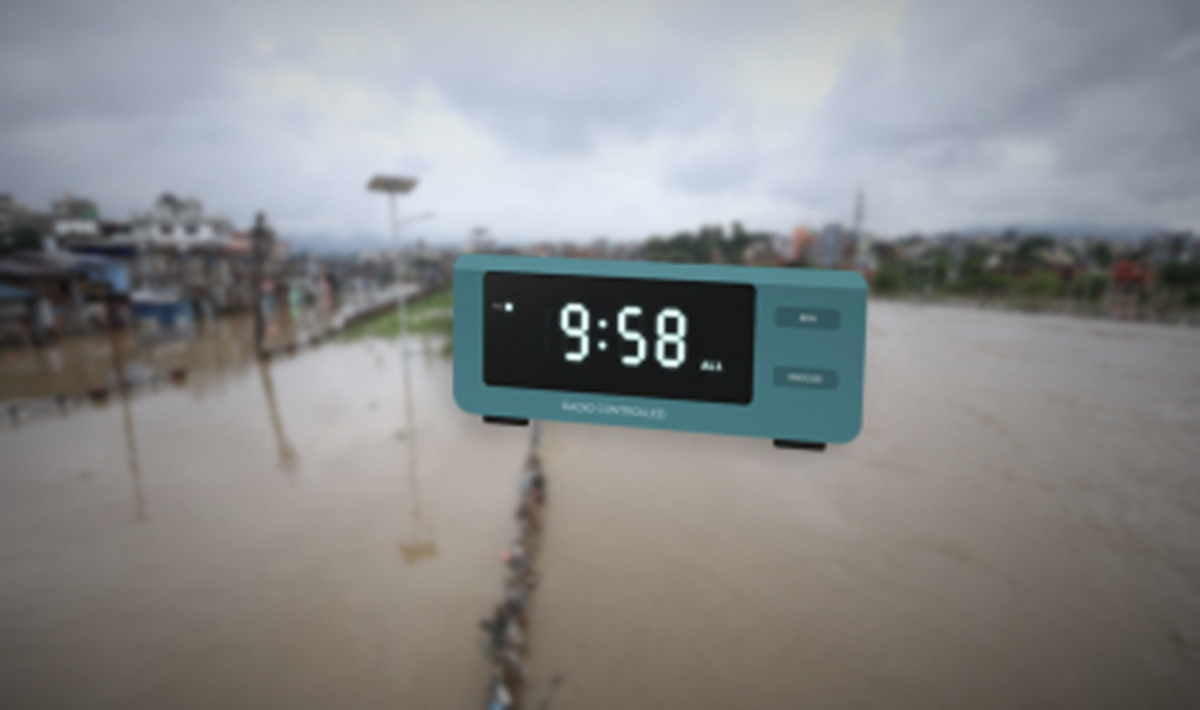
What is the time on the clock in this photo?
9:58
